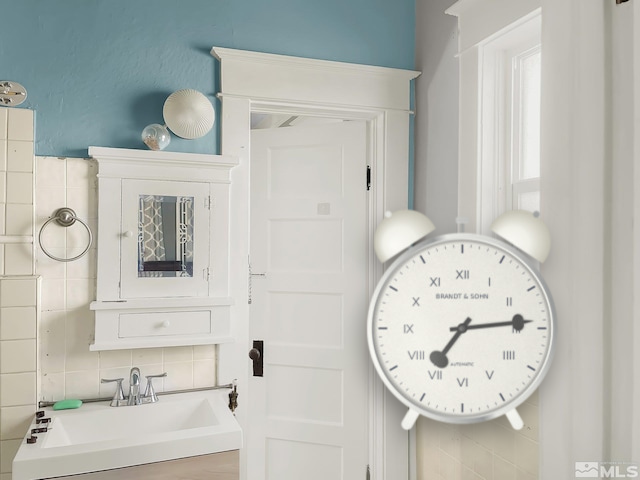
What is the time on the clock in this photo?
7:14
